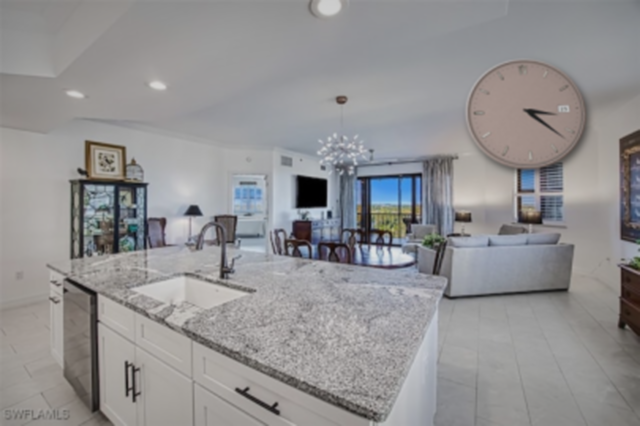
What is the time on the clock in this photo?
3:22
